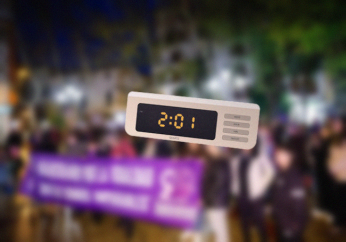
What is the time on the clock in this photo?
2:01
